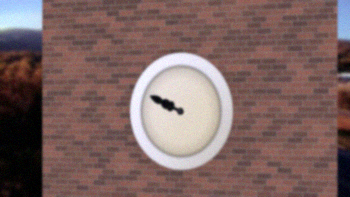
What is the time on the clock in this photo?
9:49
